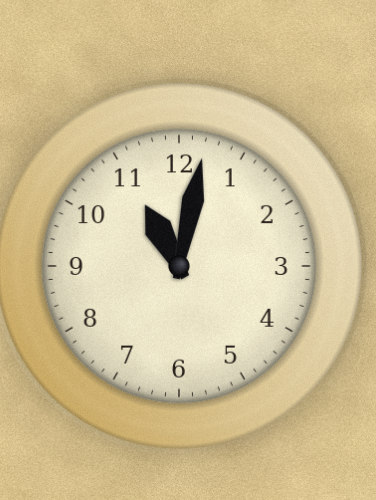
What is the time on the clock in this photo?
11:02
